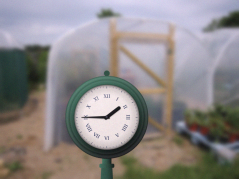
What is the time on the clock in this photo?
1:45
